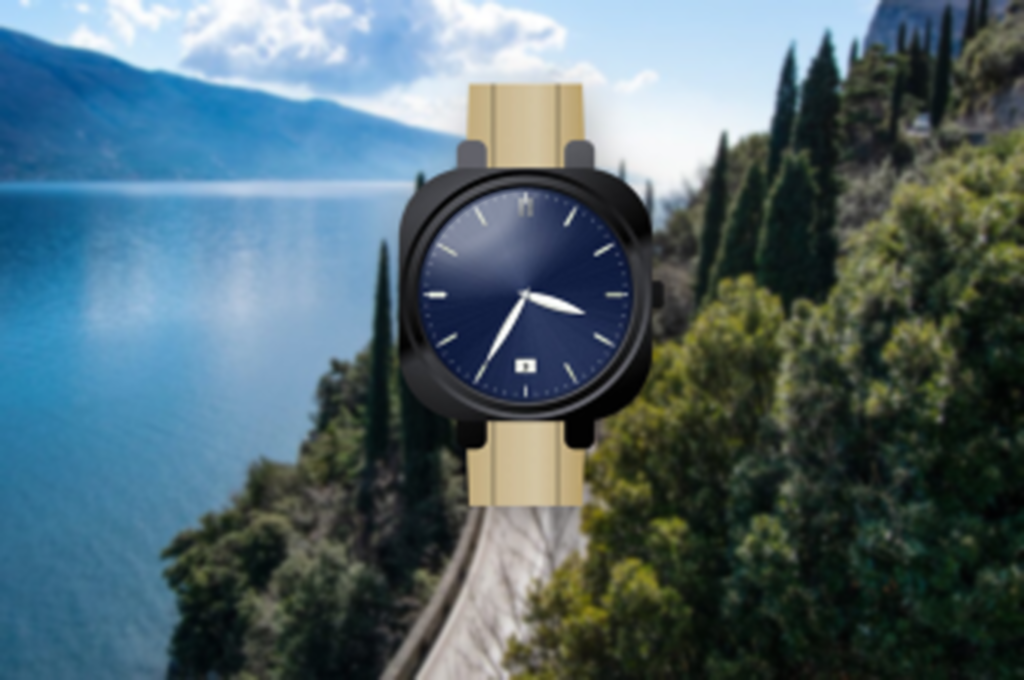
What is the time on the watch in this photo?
3:35
